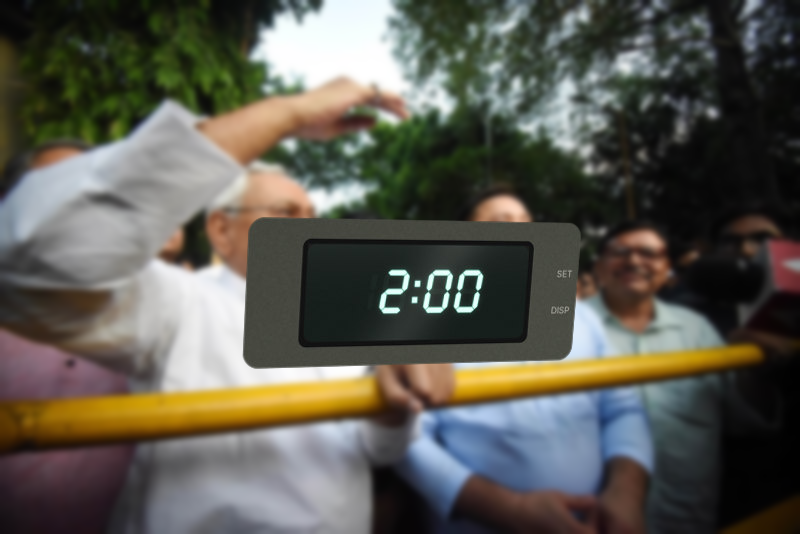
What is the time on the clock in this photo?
2:00
